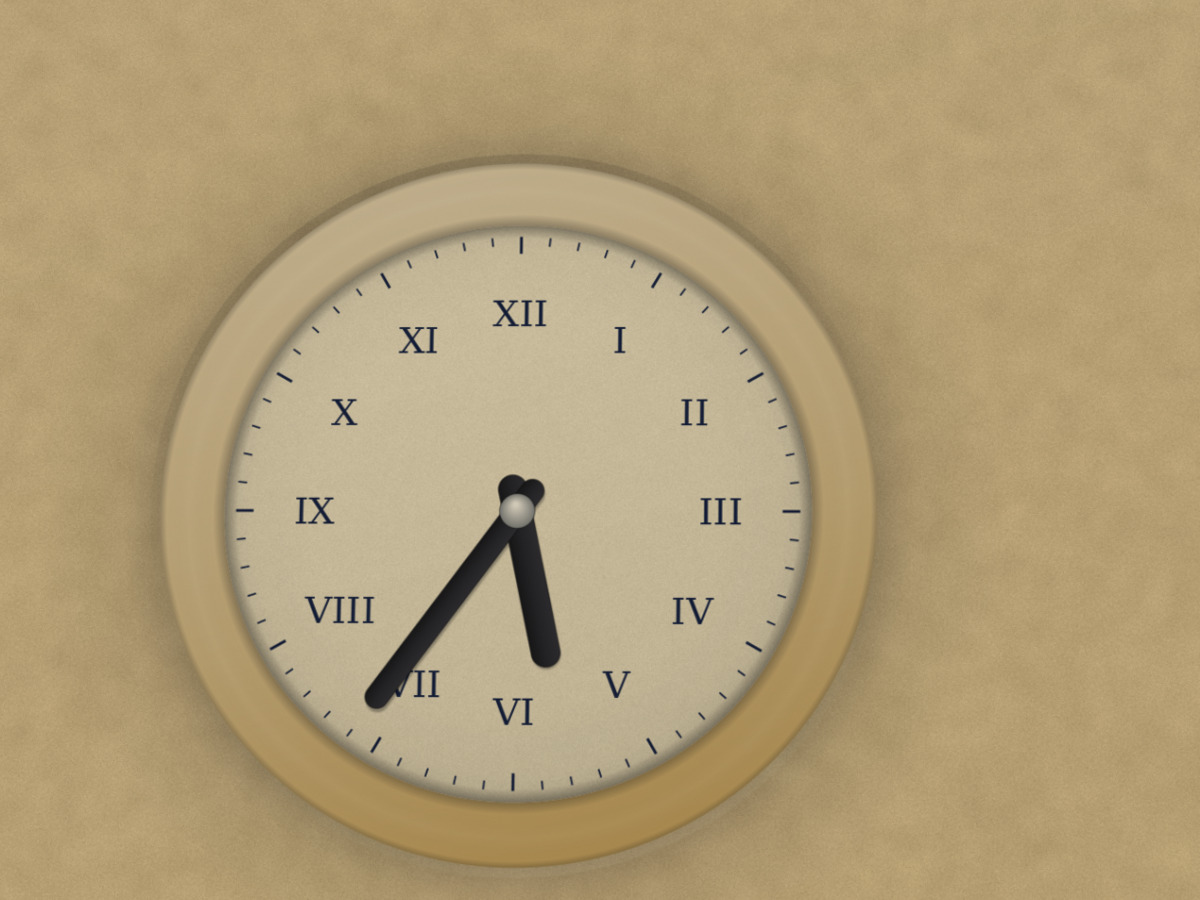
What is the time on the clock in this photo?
5:36
